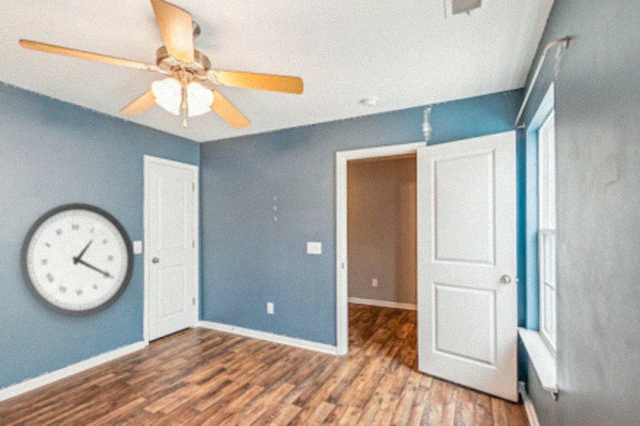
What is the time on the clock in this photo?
1:20
